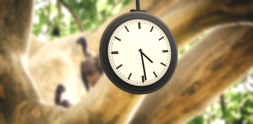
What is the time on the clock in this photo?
4:29
